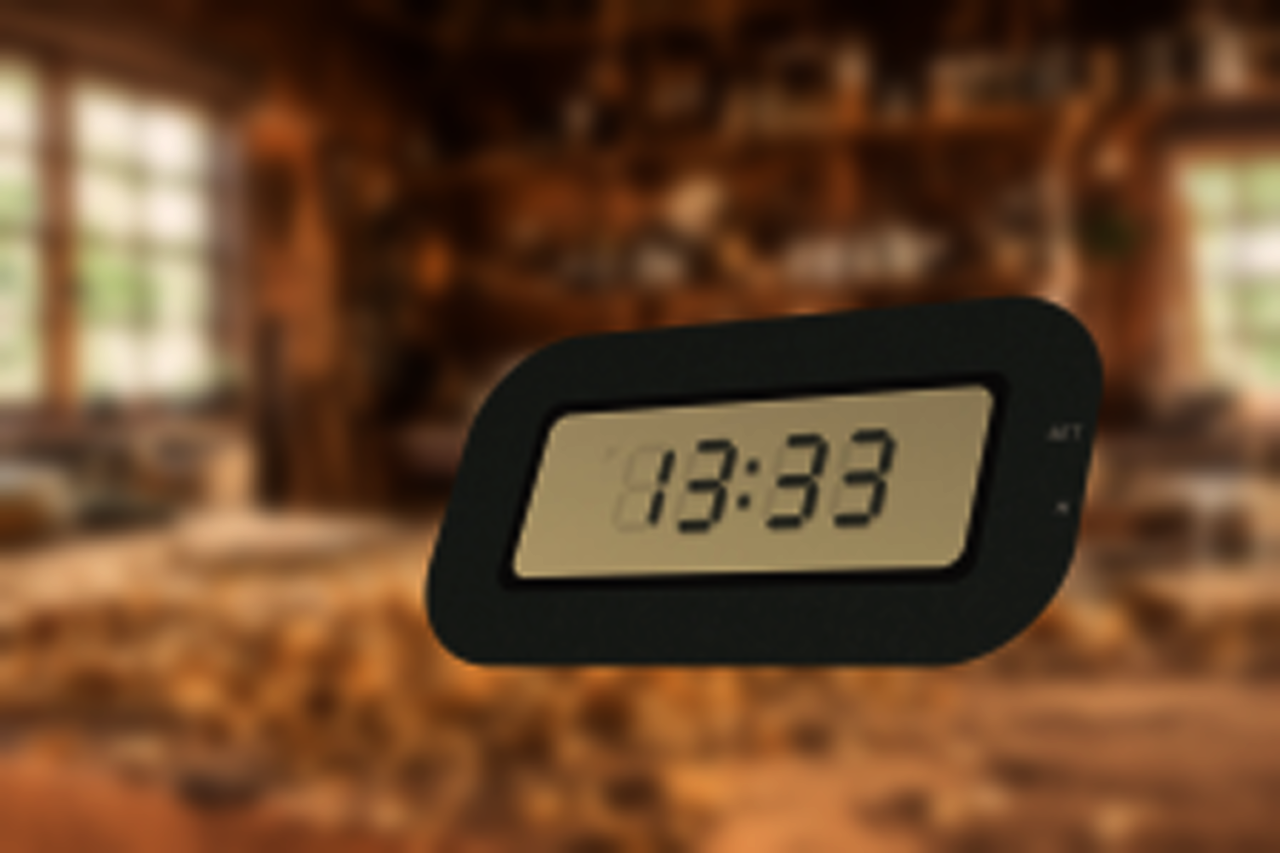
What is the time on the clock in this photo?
13:33
